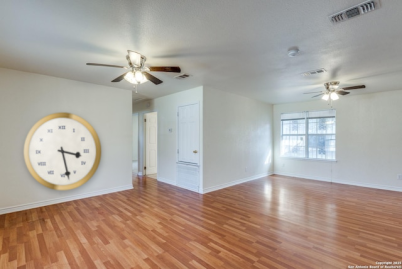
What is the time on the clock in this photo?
3:28
